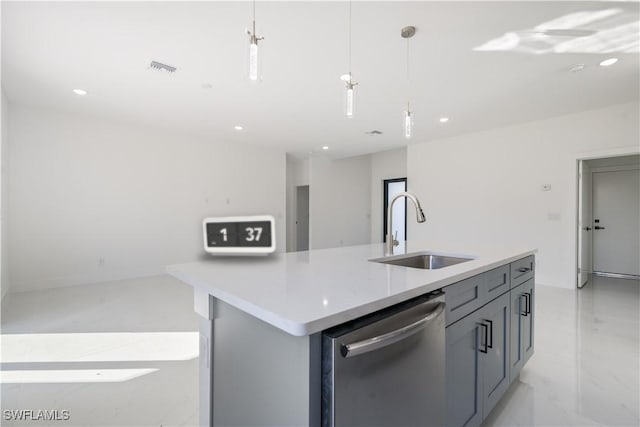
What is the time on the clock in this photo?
1:37
